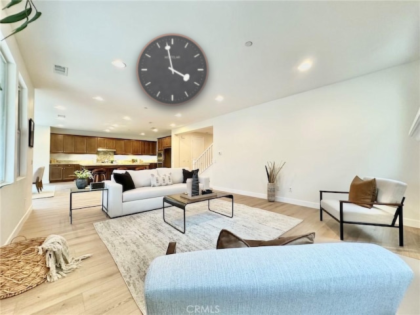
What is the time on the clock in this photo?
3:58
